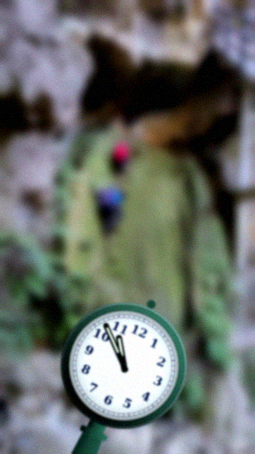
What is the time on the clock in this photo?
10:52
